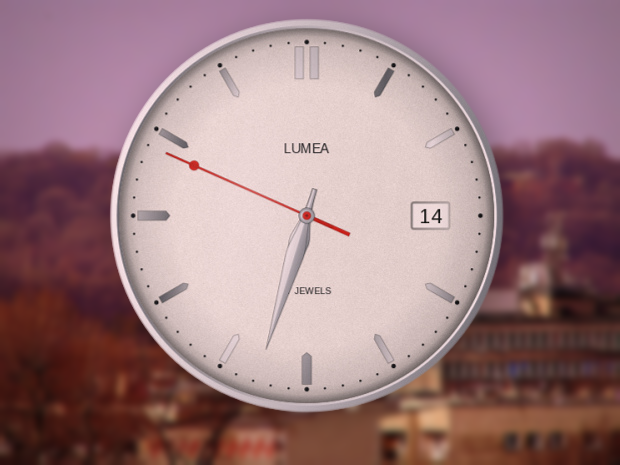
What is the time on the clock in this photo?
6:32:49
